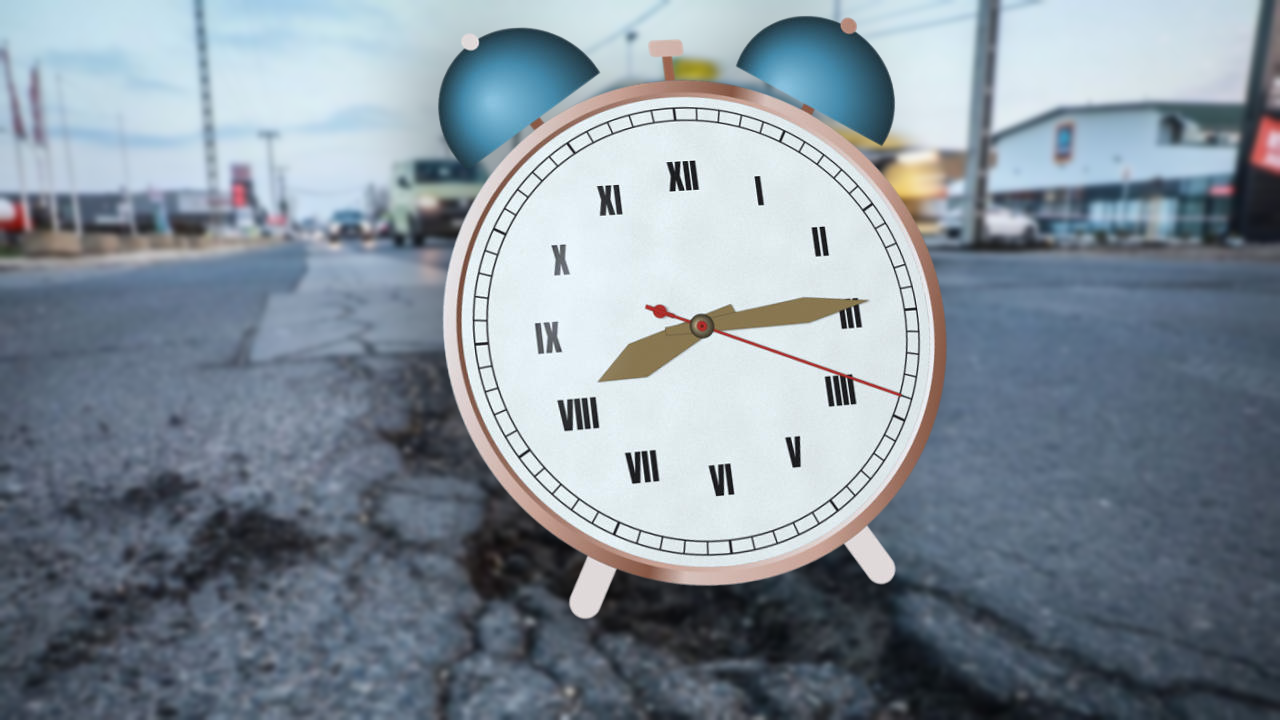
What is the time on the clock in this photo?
8:14:19
